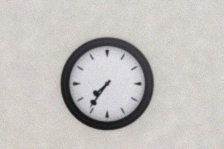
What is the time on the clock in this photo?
7:36
